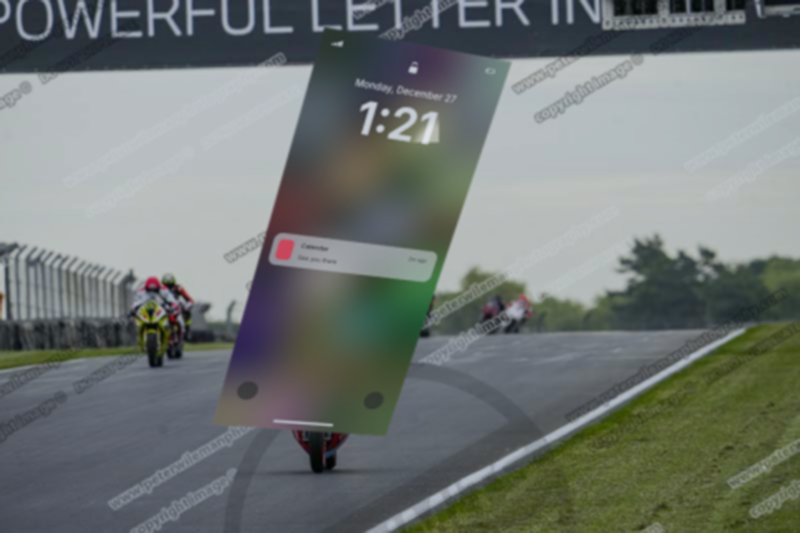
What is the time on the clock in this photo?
1:21
